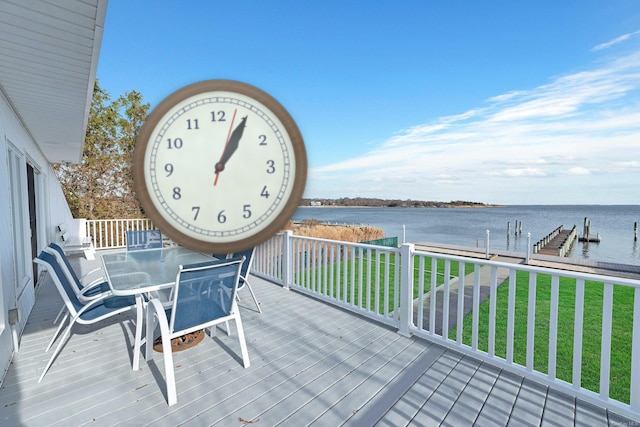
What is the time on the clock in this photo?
1:05:03
